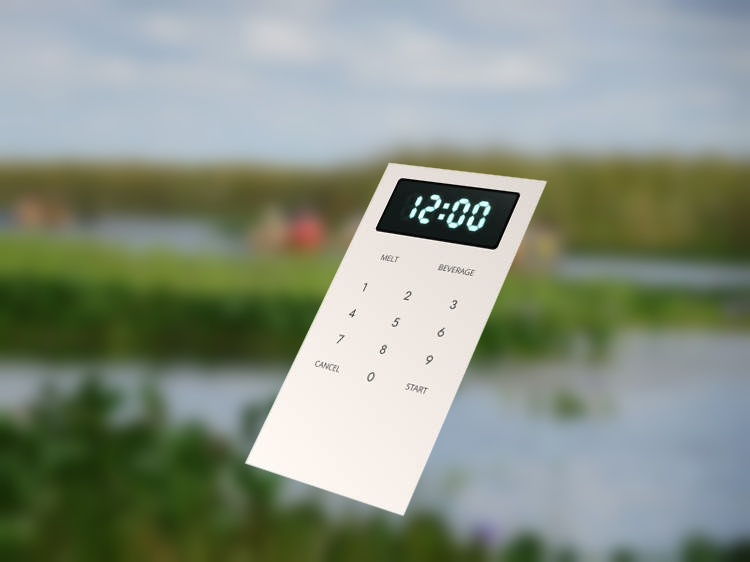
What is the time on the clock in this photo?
12:00
